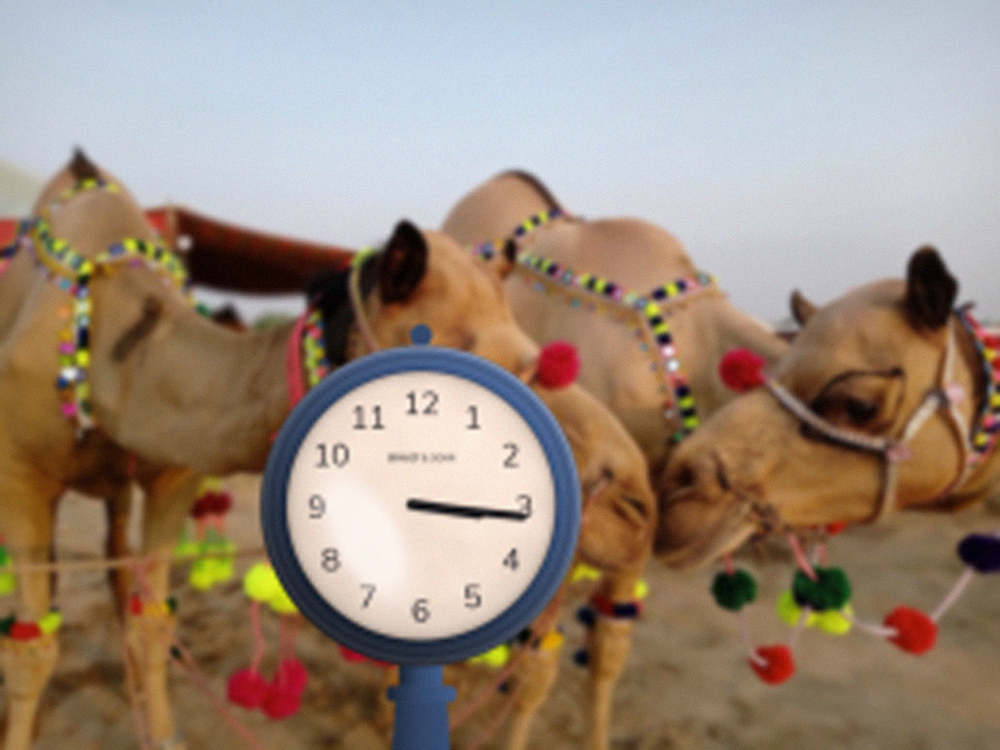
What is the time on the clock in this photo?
3:16
